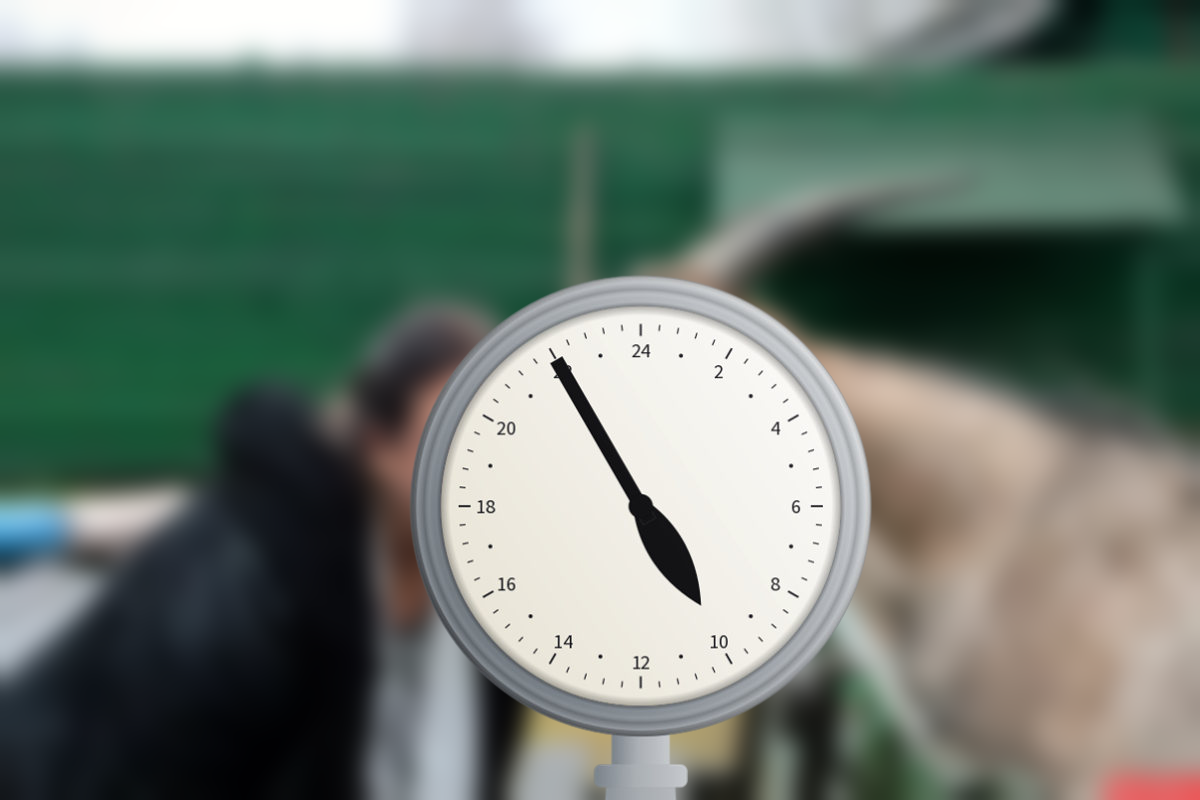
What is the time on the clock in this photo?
9:55
